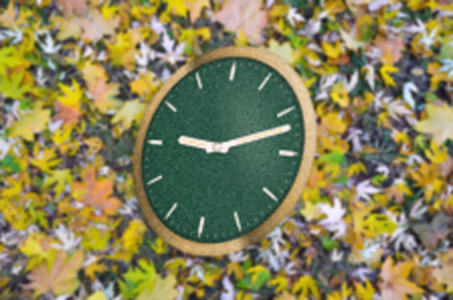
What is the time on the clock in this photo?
9:12
